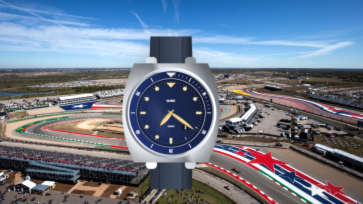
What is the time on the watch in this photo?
7:21
